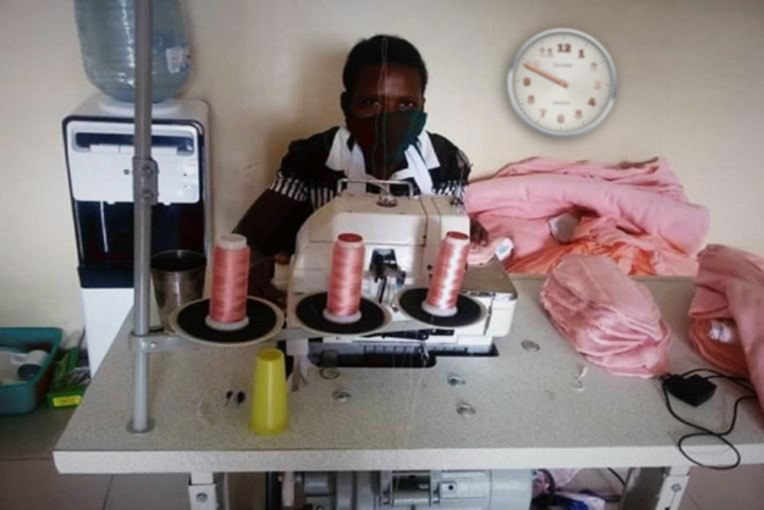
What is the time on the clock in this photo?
9:49
